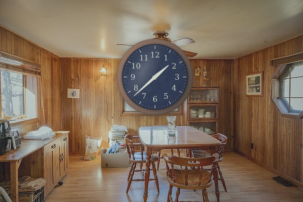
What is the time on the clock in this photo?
1:38
